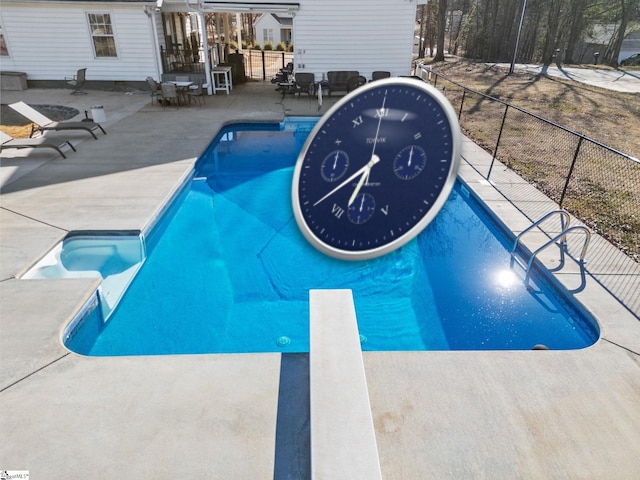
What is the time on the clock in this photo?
6:39
